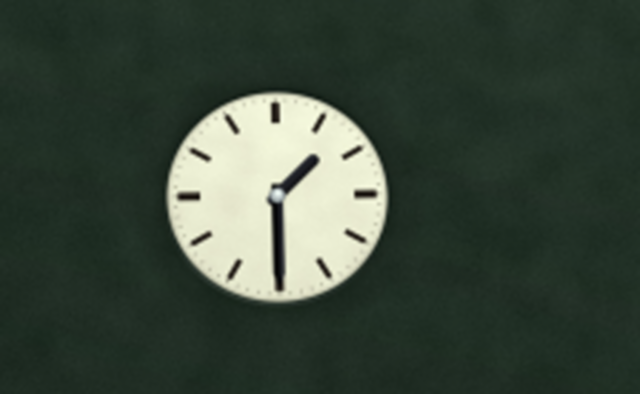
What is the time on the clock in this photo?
1:30
